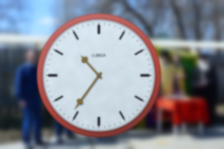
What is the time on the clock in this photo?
10:36
